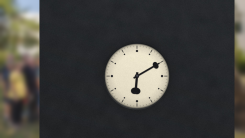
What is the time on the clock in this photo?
6:10
